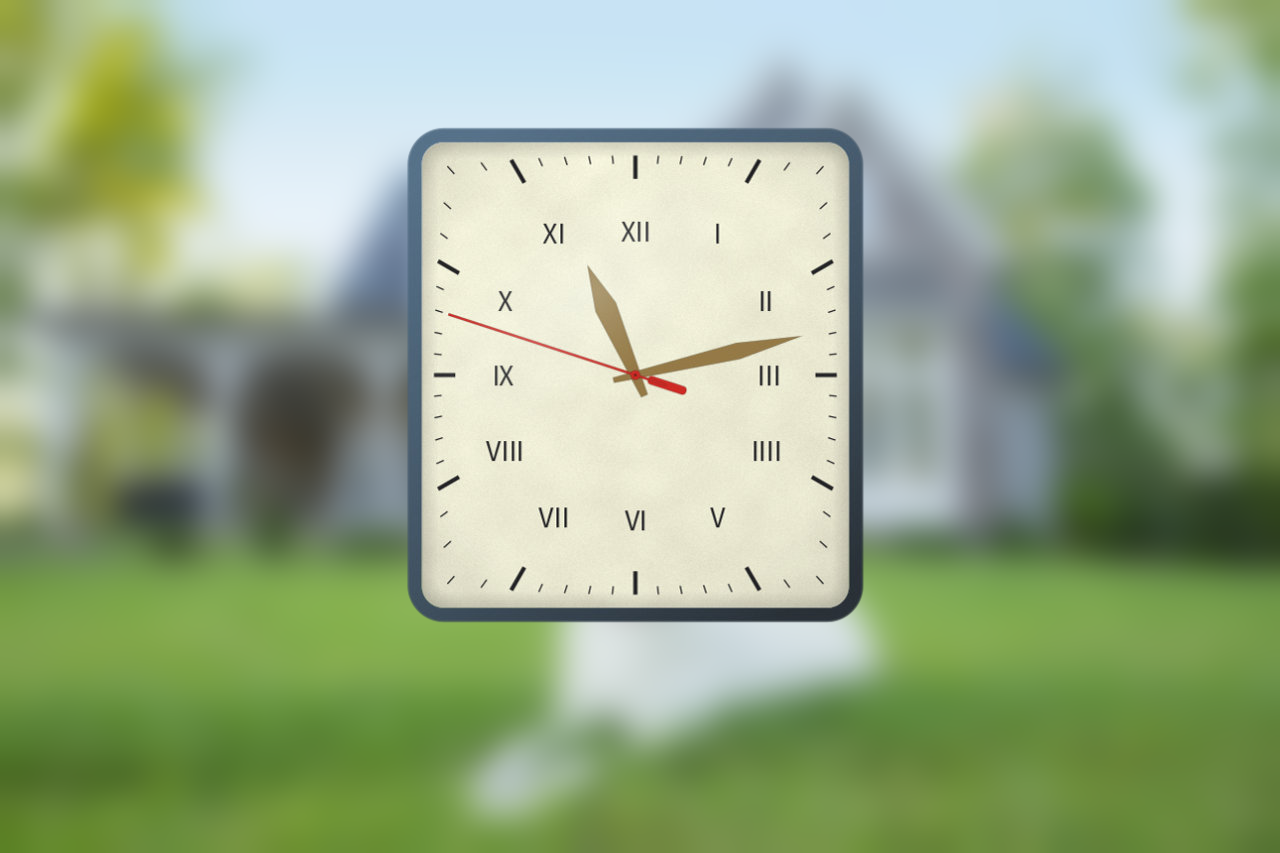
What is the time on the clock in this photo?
11:12:48
